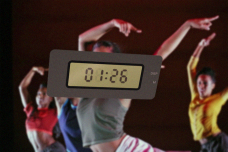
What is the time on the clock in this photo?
1:26
